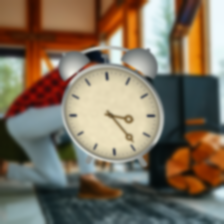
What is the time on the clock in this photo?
3:24
